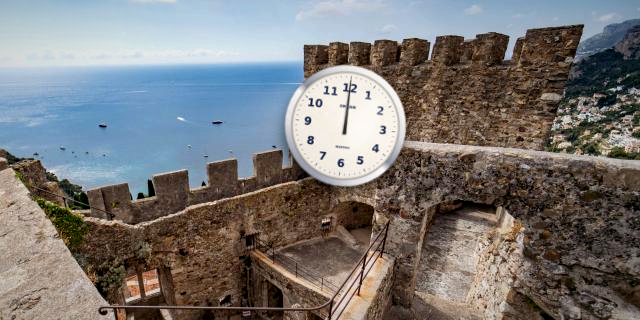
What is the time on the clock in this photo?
12:00
